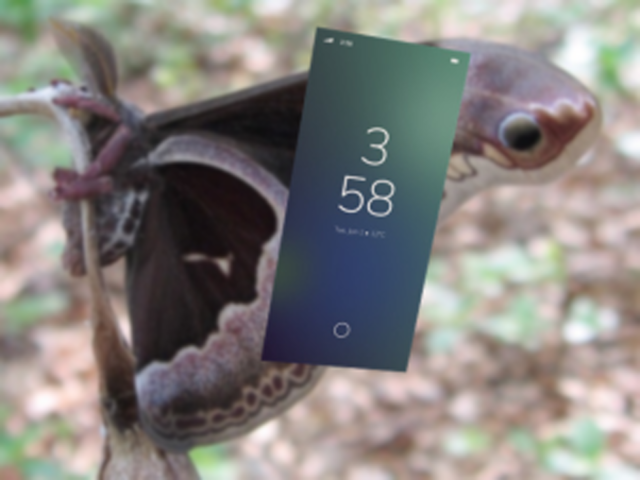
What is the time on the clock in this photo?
3:58
